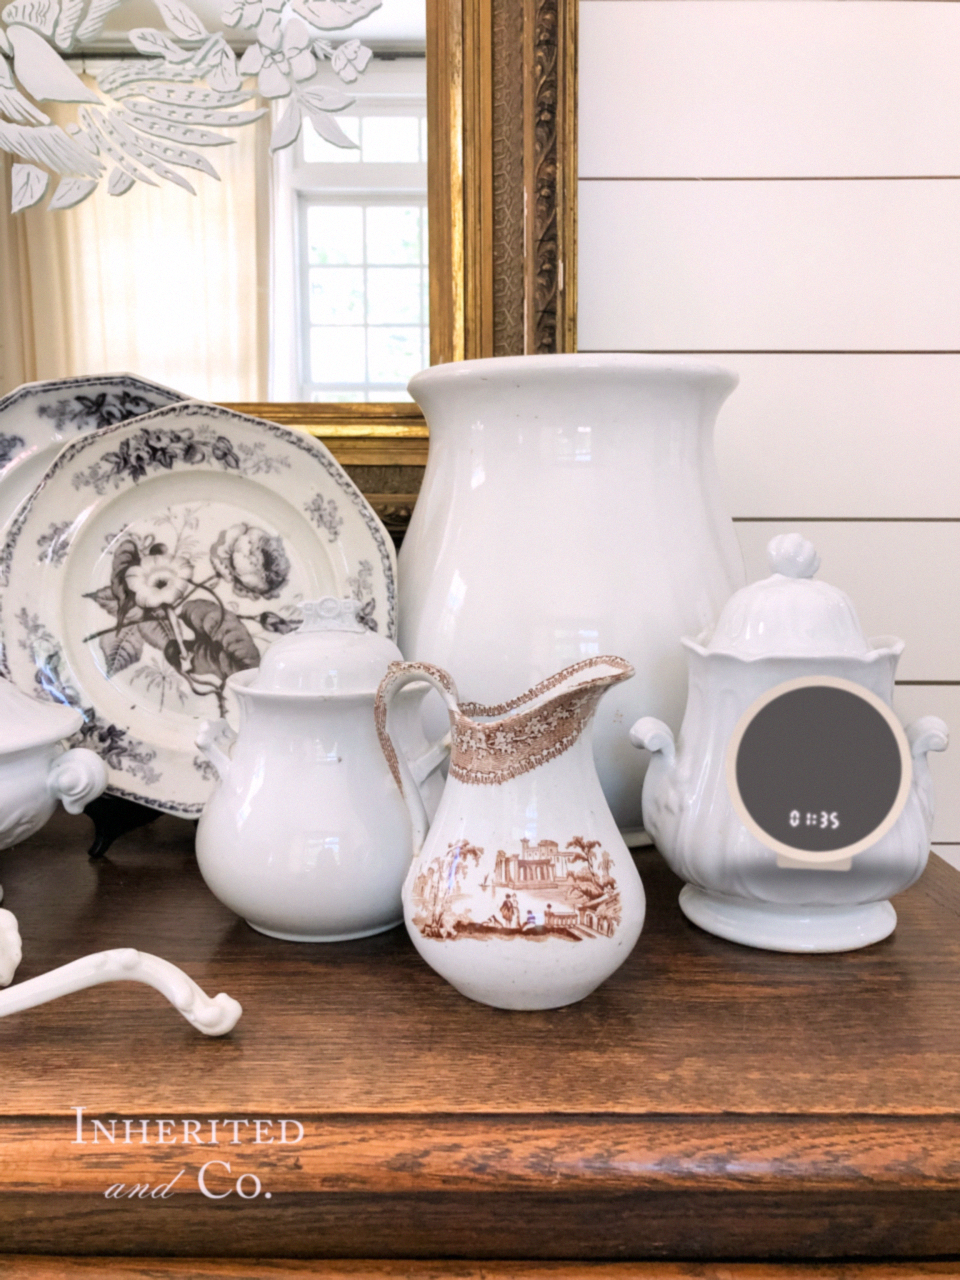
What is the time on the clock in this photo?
1:35
